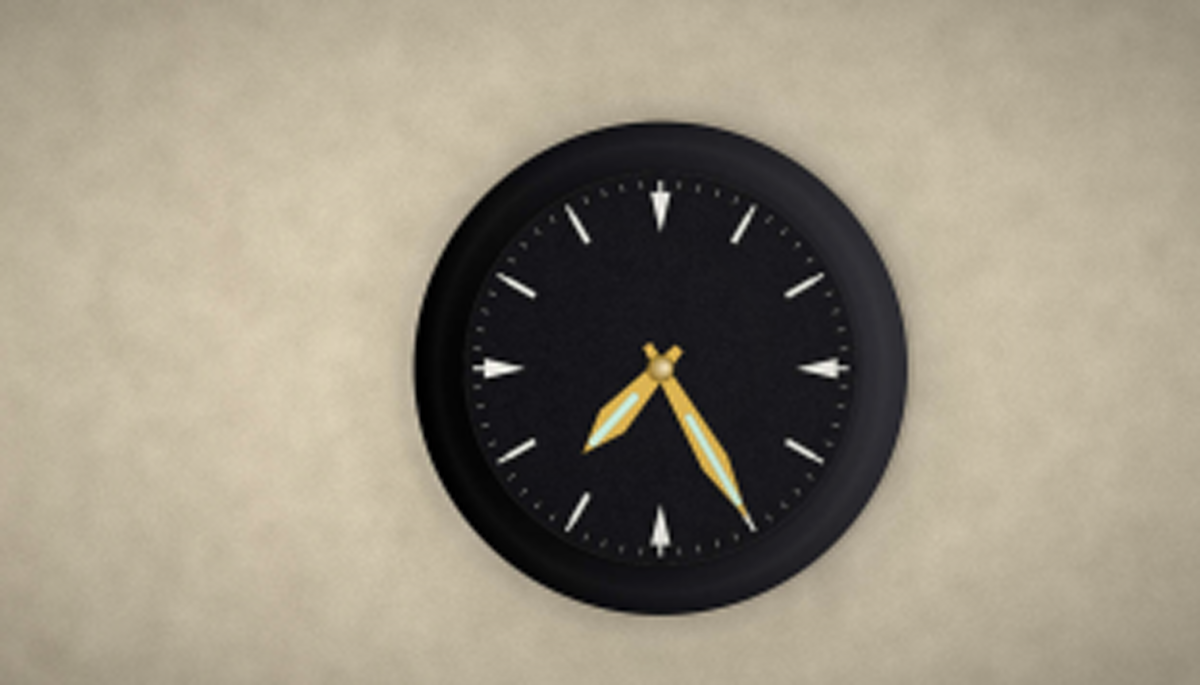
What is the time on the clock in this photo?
7:25
